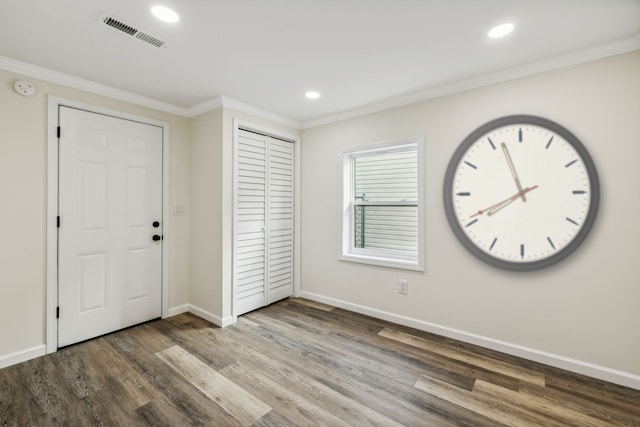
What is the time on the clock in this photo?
7:56:41
